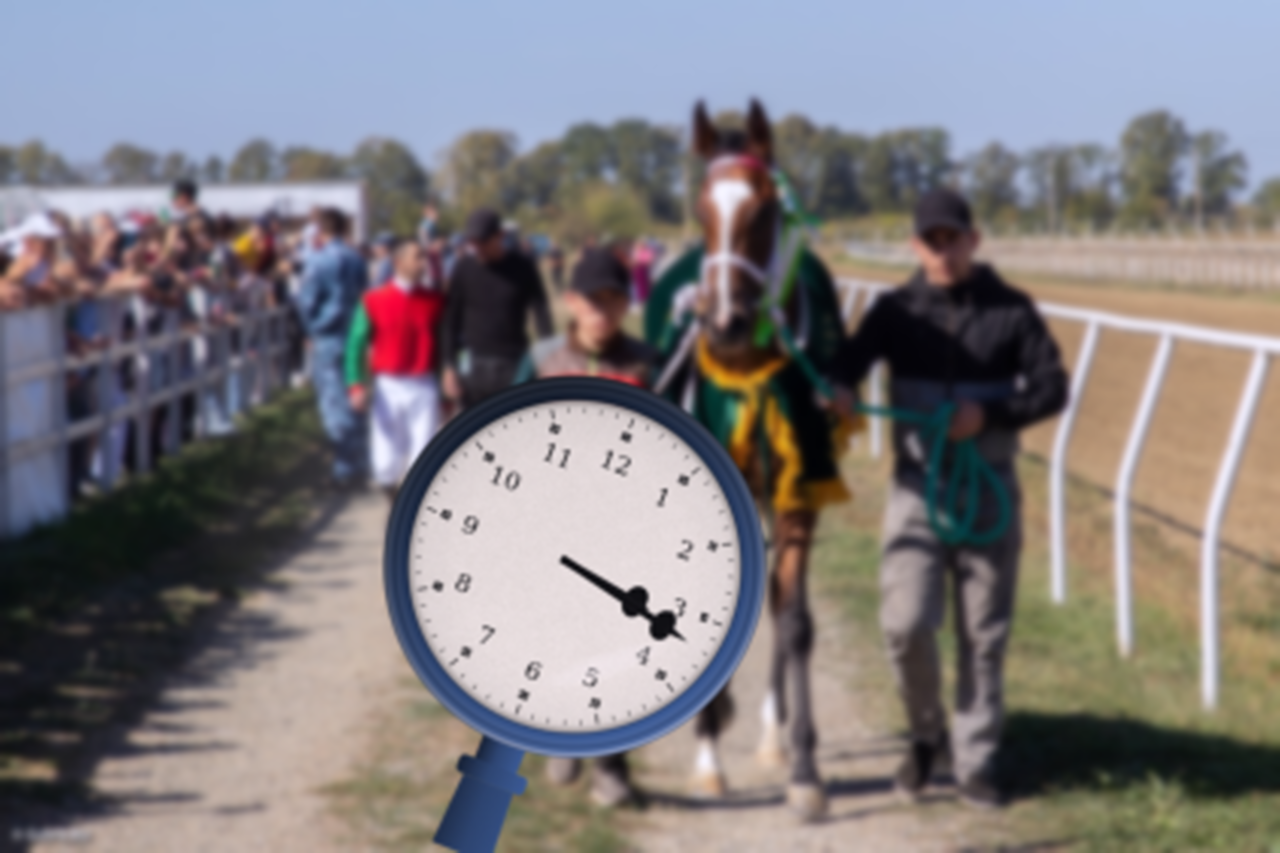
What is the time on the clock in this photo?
3:17
